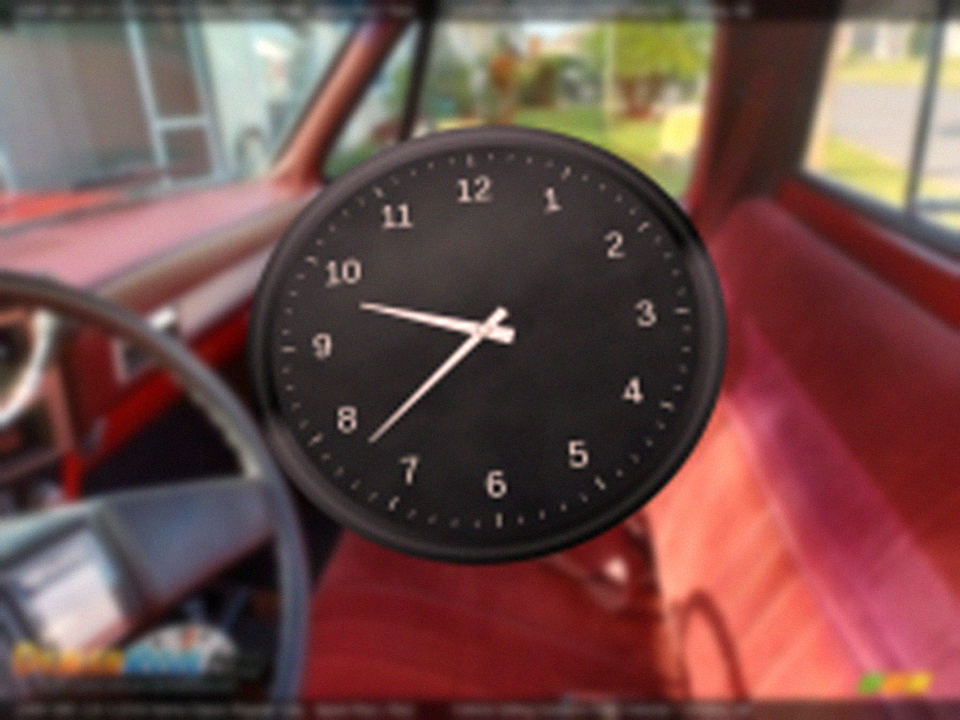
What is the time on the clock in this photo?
9:38
